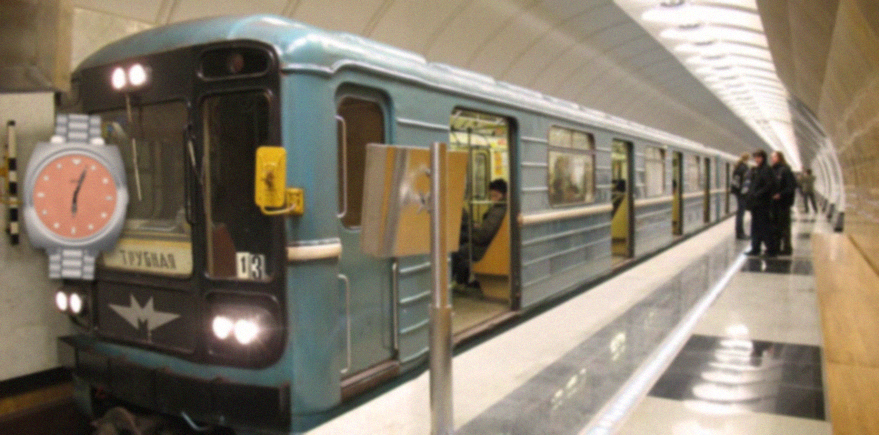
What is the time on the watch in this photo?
6:03
